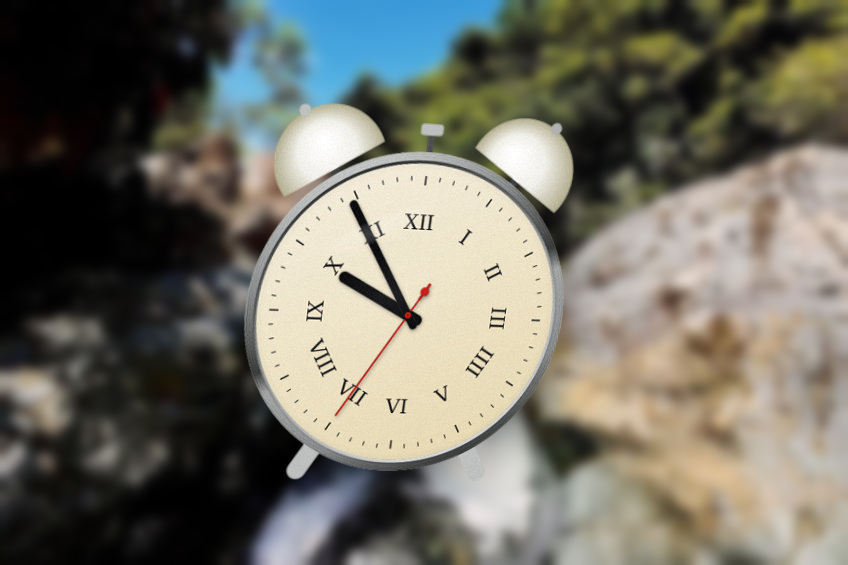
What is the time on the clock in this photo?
9:54:35
